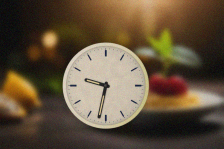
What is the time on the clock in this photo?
9:32
